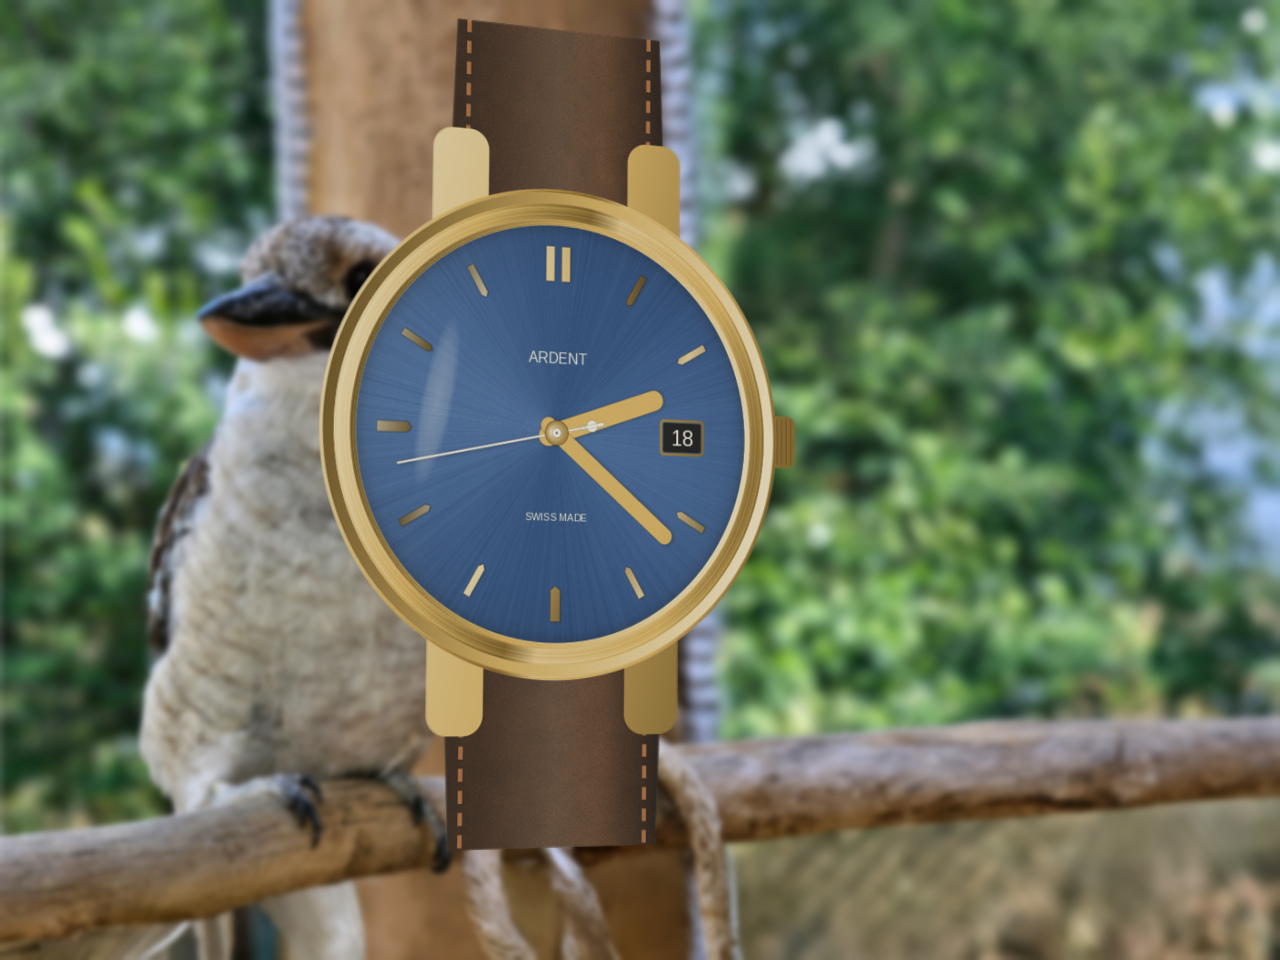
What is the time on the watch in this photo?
2:21:43
